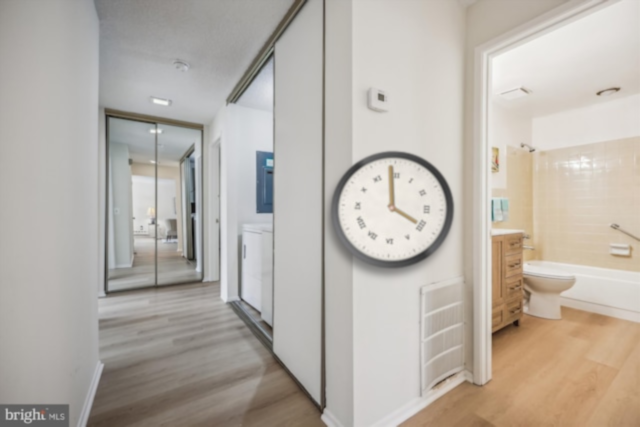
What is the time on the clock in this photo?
3:59
